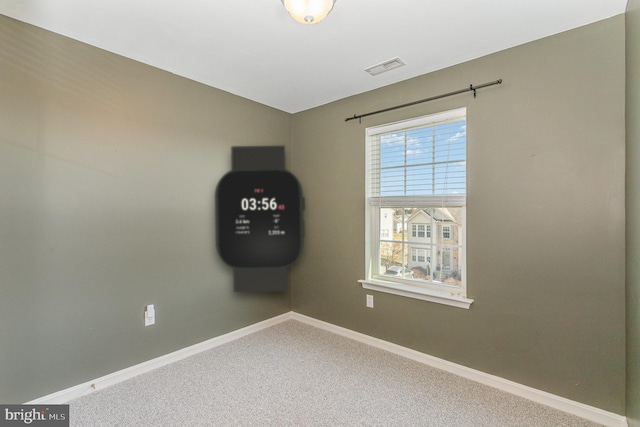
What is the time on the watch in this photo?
3:56
